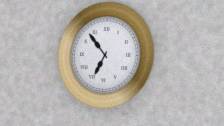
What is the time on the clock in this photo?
6:53
